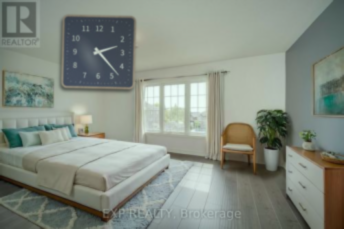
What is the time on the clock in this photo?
2:23
